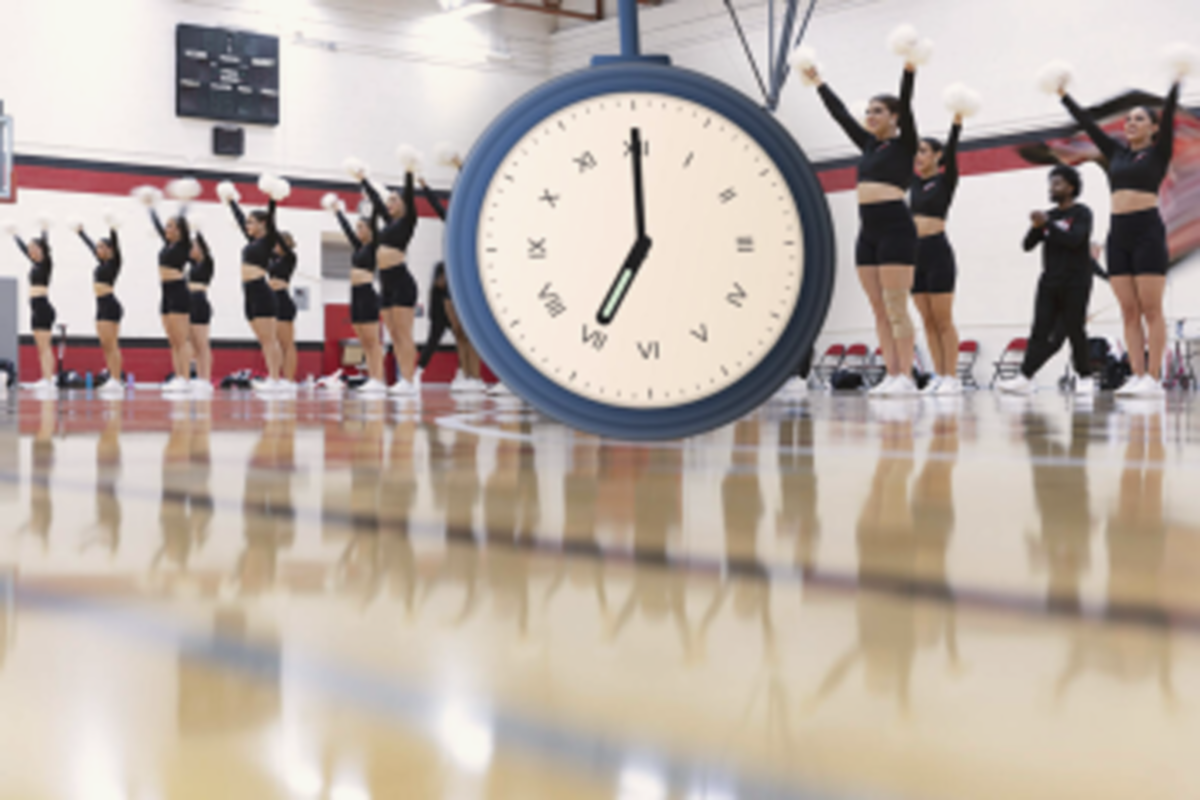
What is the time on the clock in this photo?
7:00
